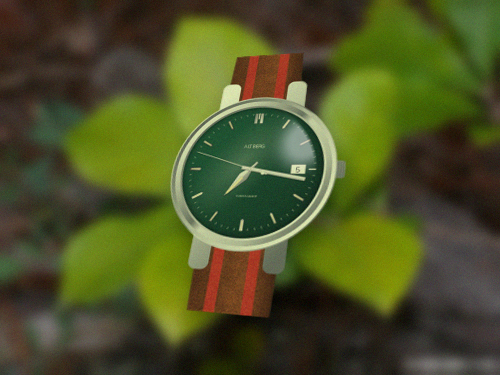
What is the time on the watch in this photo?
7:16:48
